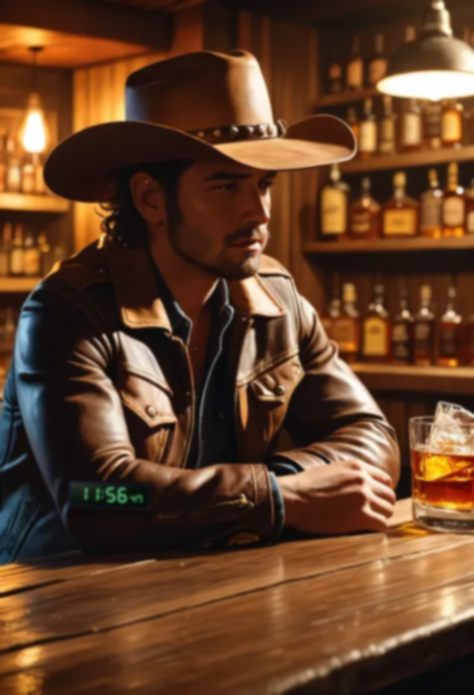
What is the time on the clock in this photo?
11:56
